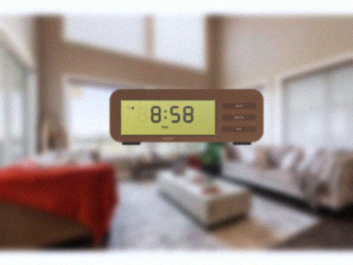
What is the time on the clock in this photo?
8:58
